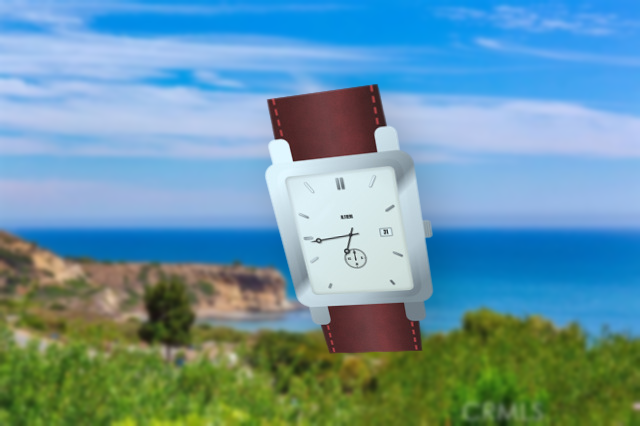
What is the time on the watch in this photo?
6:44
